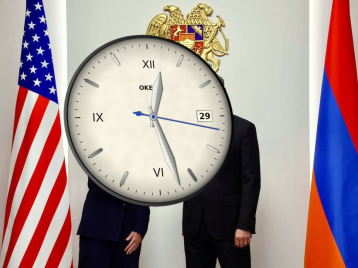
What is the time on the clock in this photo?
12:27:17
